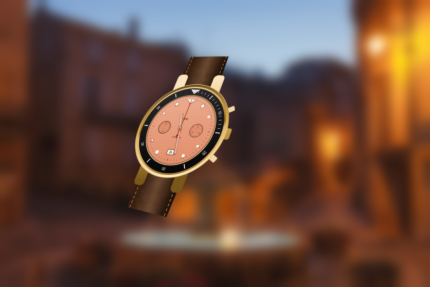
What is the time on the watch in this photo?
11:28
